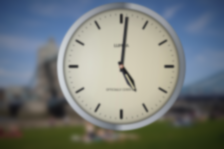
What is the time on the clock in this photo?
5:01
